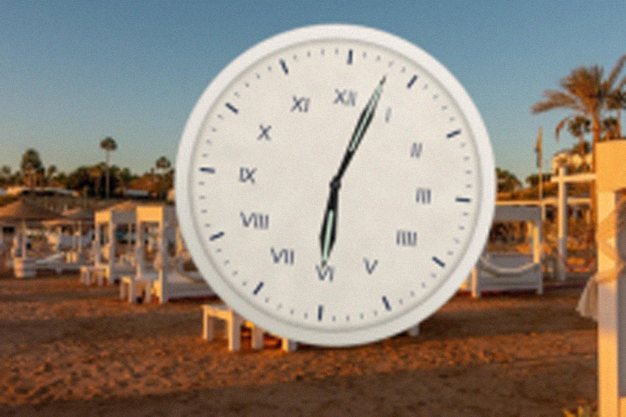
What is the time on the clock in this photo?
6:03
